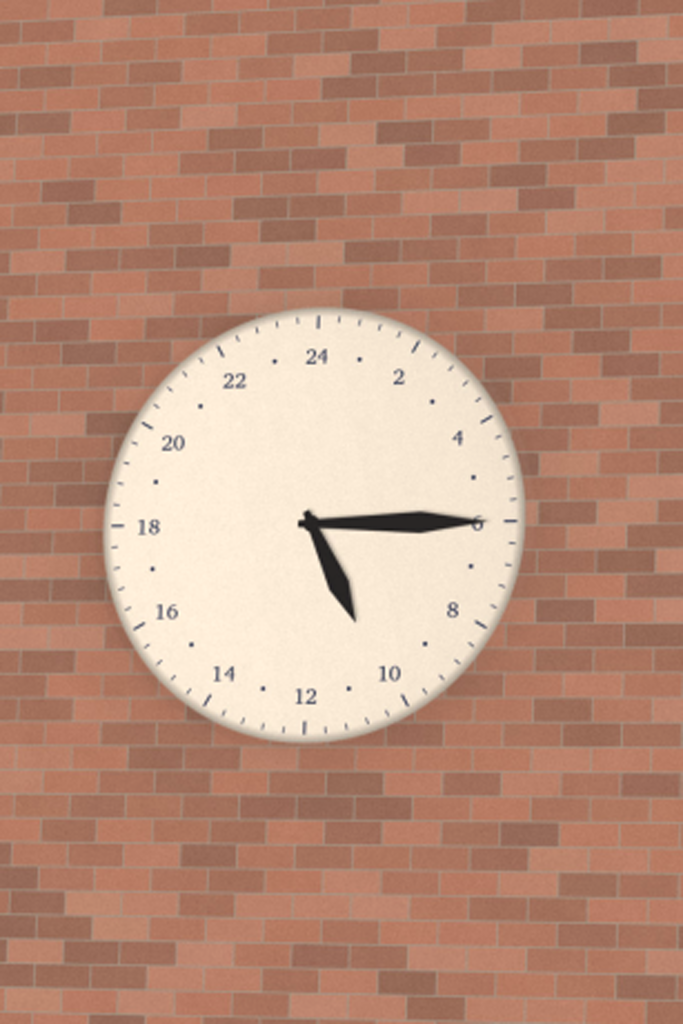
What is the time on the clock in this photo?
10:15
